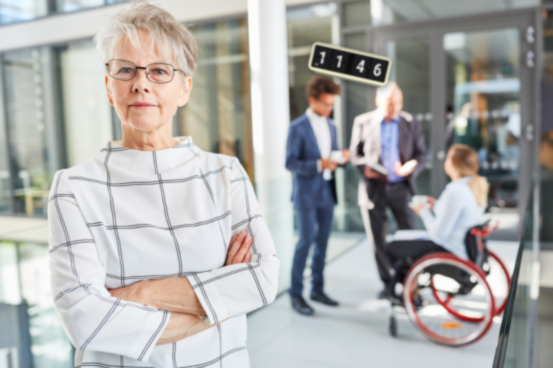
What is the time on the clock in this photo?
11:46
